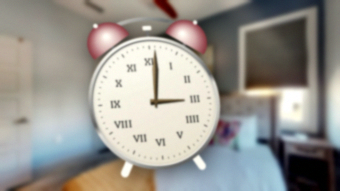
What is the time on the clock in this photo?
3:01
